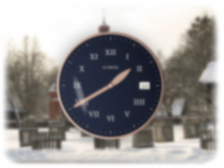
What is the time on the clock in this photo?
1:40
